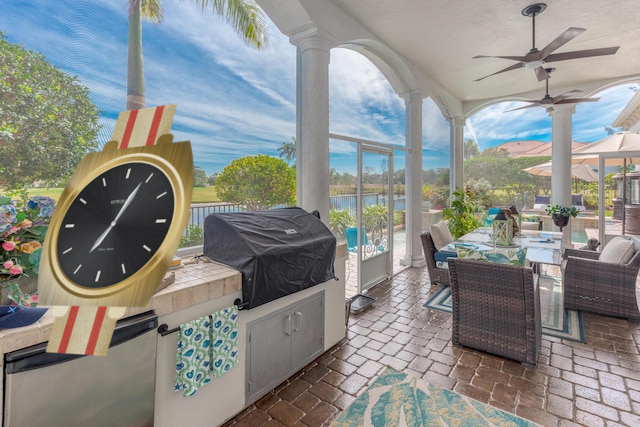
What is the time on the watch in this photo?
7:04
